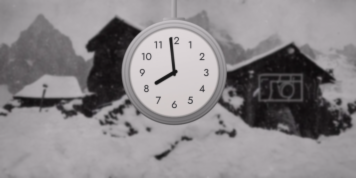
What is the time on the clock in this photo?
7:59
